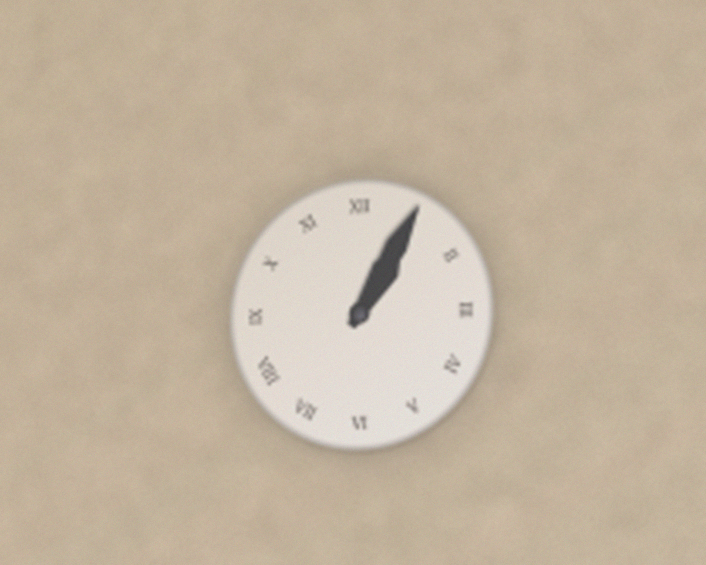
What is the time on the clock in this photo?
1:05
